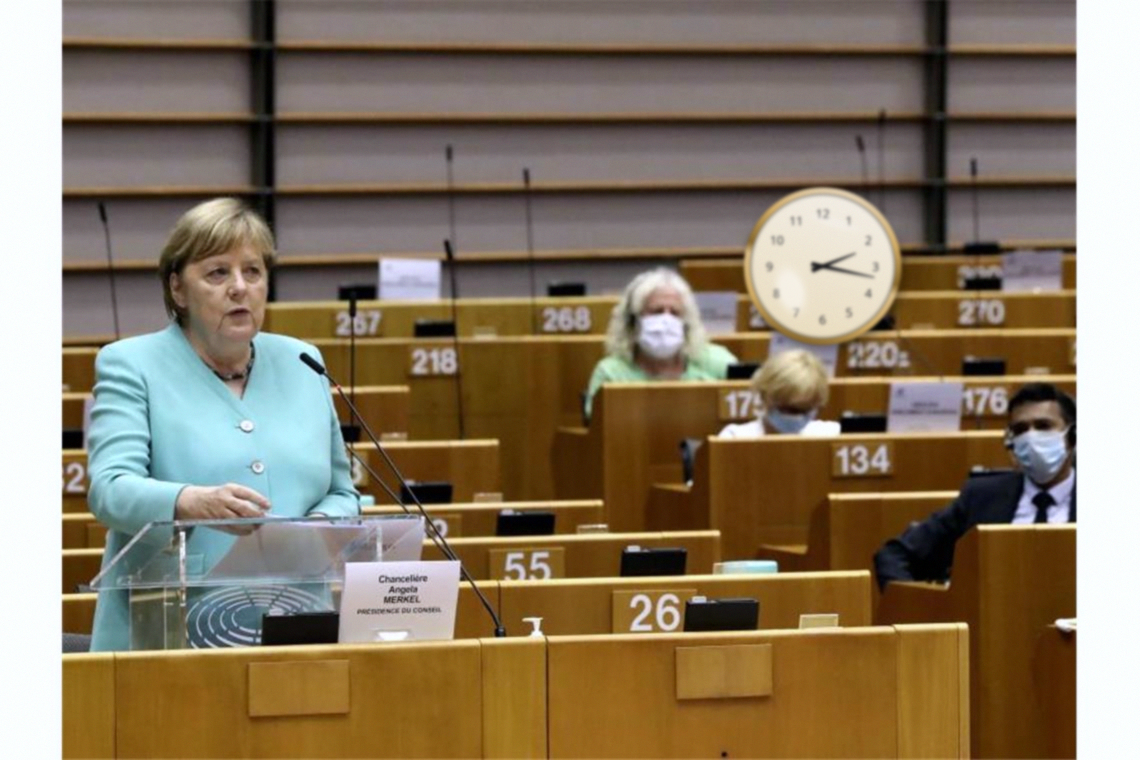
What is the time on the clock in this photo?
2:17
